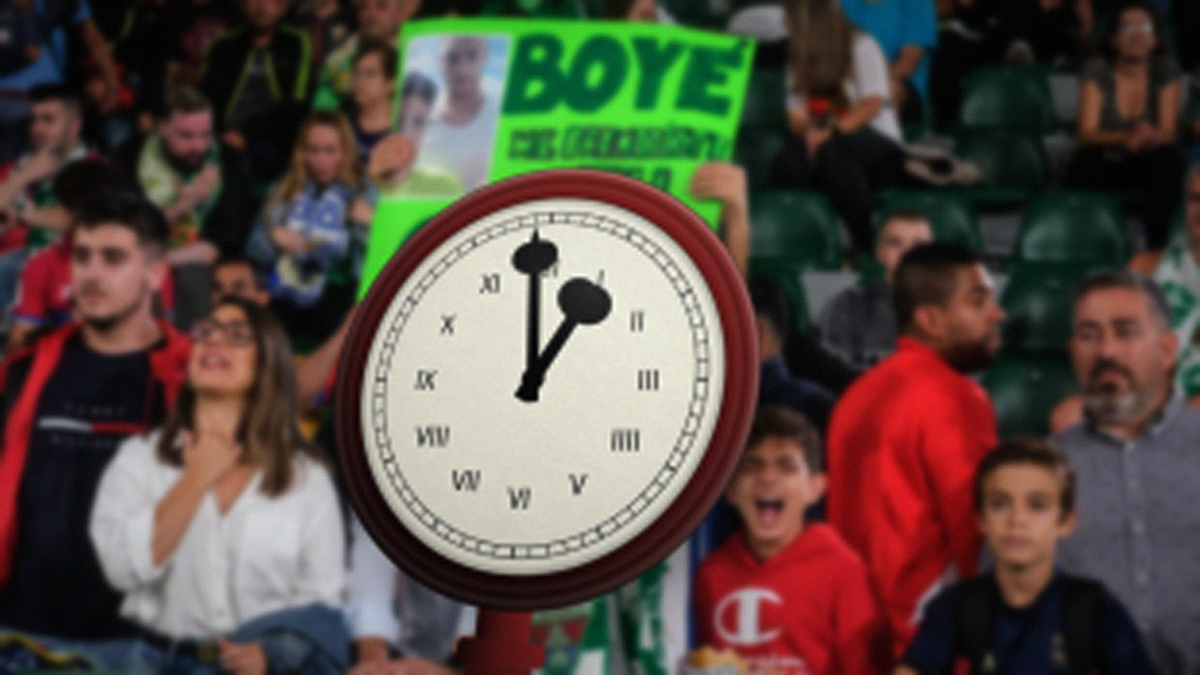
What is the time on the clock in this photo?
12:59
